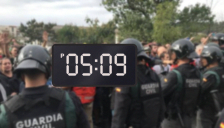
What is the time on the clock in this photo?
5:09
